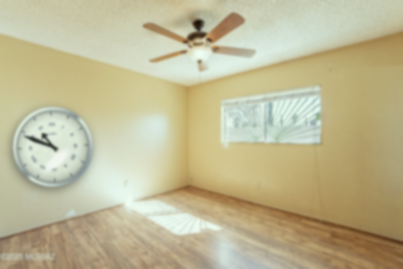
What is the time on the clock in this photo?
10:49
